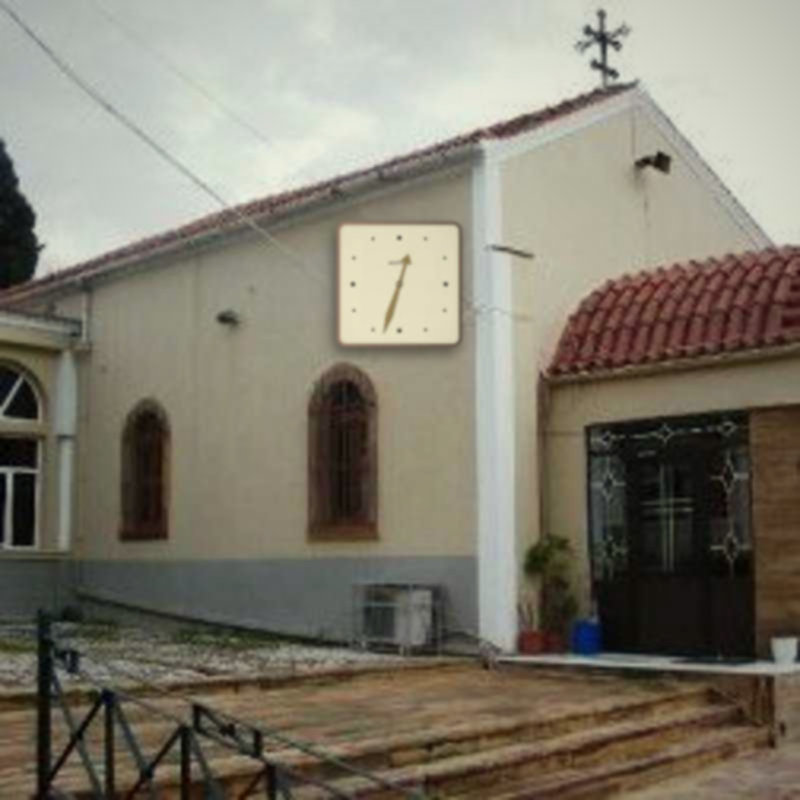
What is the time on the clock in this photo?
12:33
